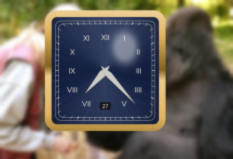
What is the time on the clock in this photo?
7:23
